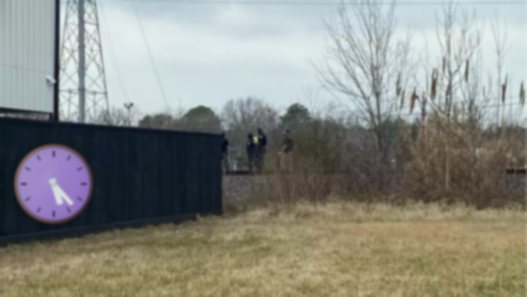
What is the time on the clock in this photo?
5:23
